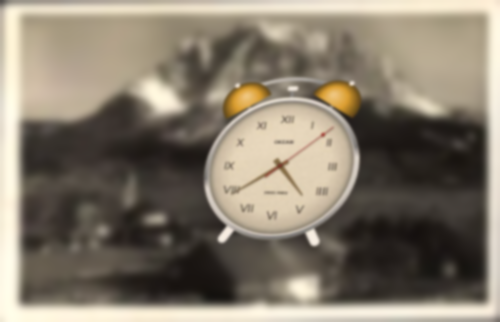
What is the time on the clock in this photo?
4:39:08
